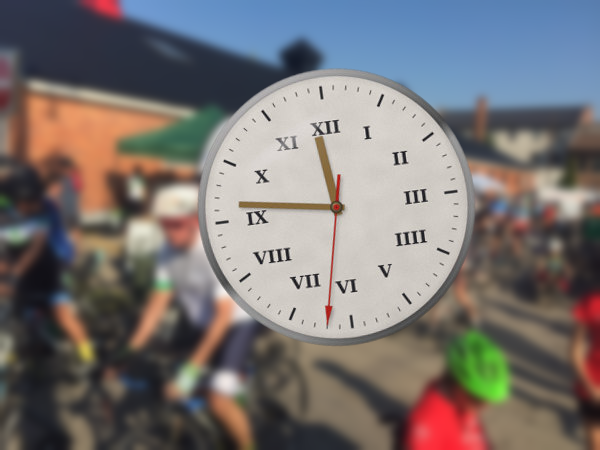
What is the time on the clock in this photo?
11:46:32
